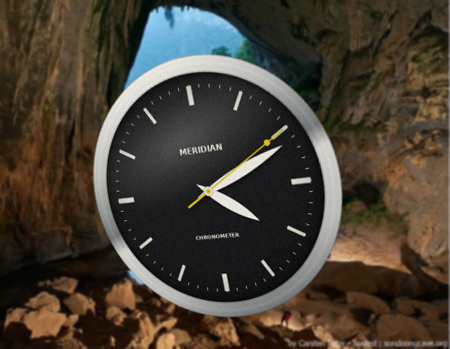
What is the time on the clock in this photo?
4:11:10
